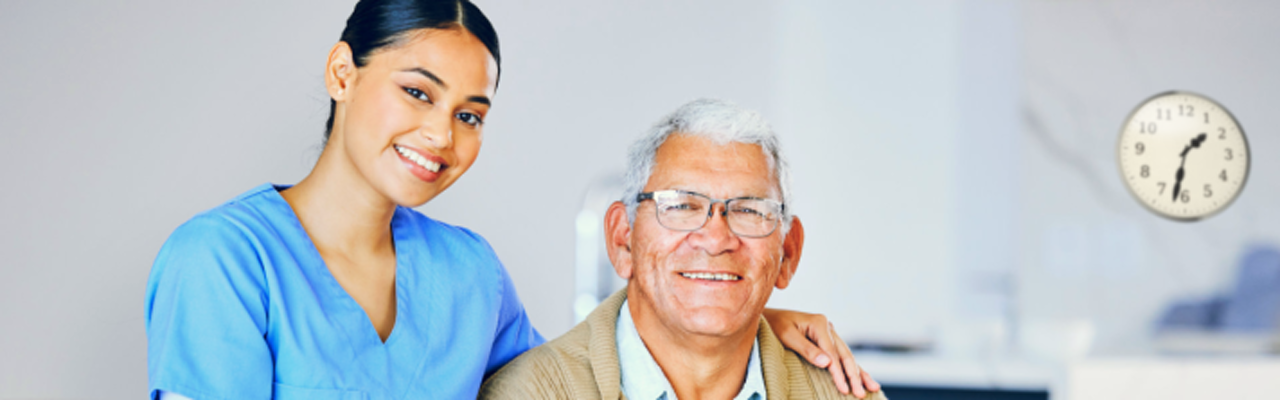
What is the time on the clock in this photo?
1:32
